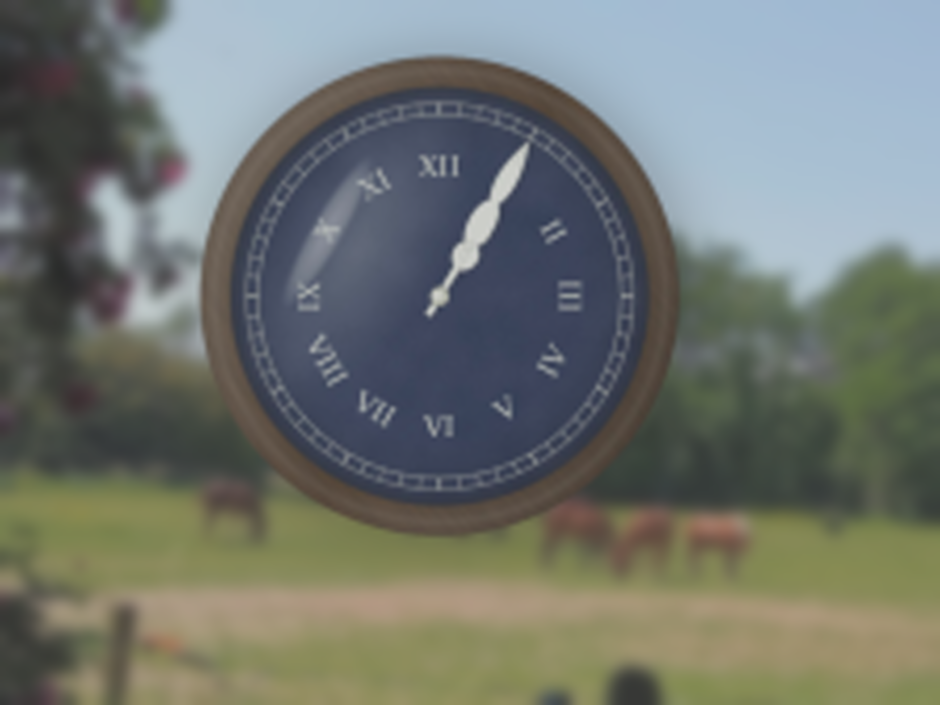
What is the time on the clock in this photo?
1:05
